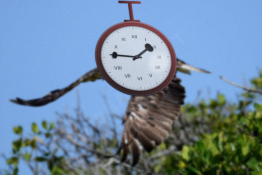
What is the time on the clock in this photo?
1:46
